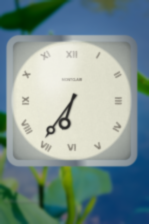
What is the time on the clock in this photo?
6:36
